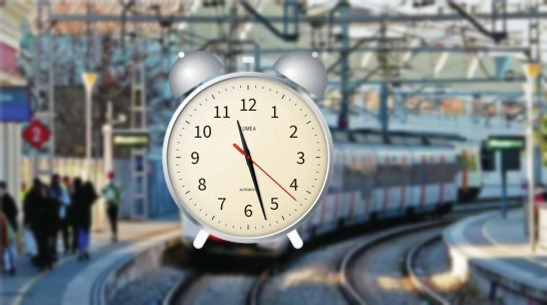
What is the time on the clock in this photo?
11:27:22
